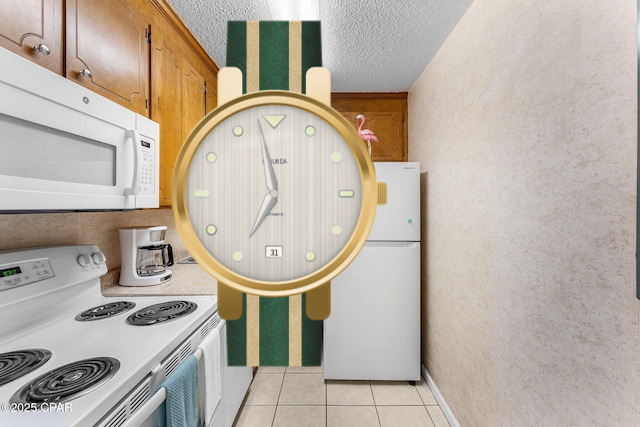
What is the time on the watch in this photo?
6:58
